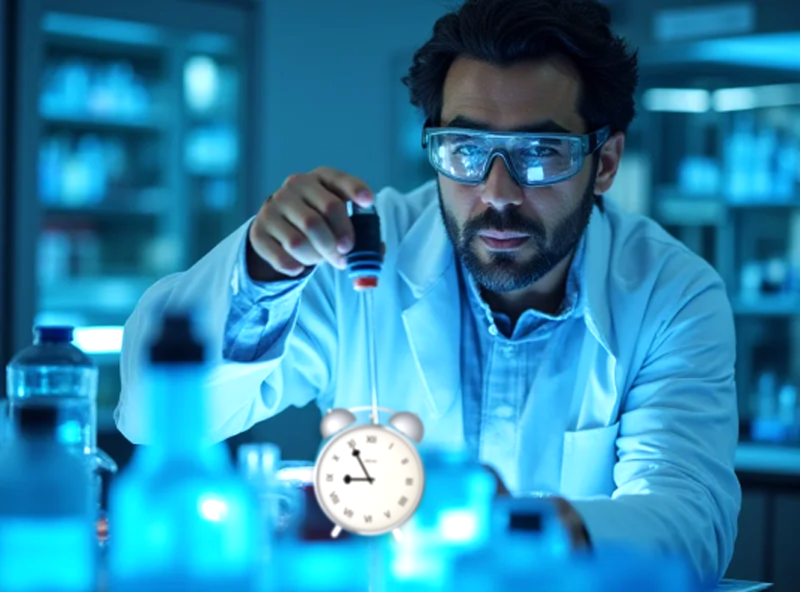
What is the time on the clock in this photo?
8:55
